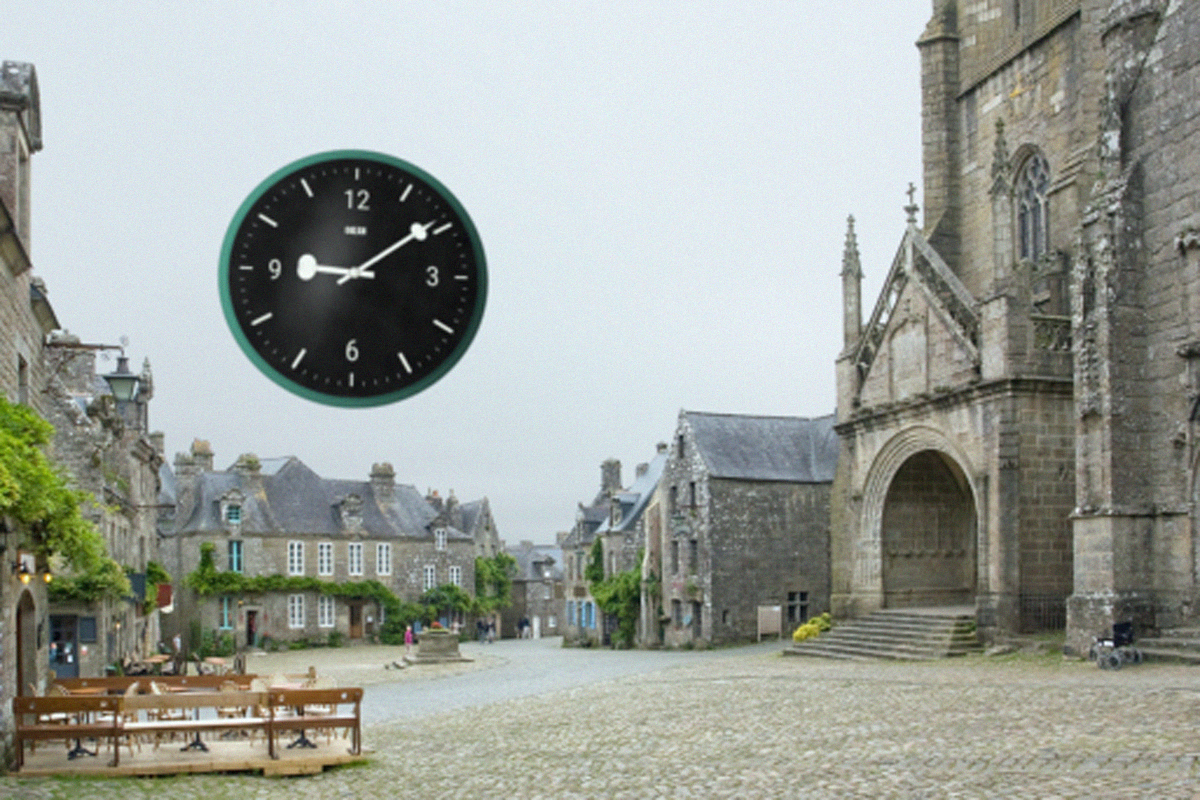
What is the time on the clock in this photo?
9:09
